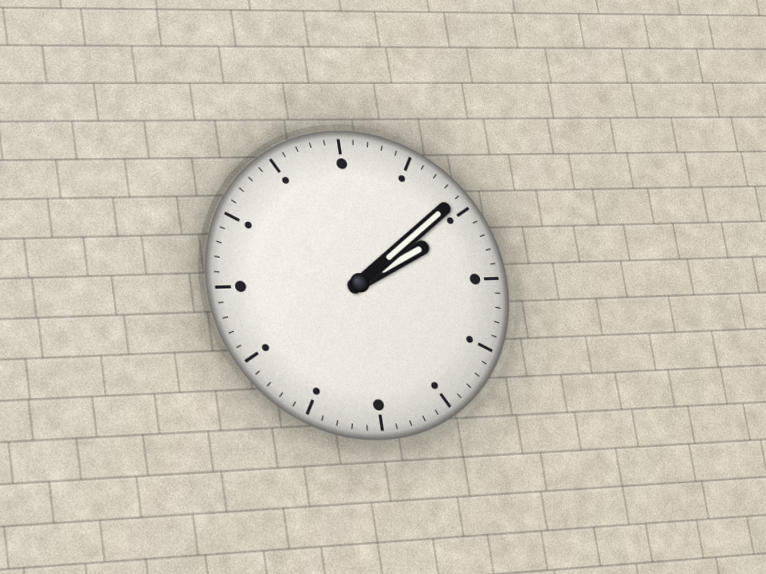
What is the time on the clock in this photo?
2:09
